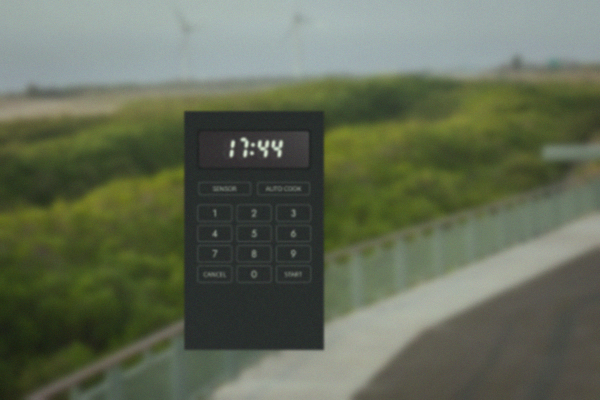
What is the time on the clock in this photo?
17:44
